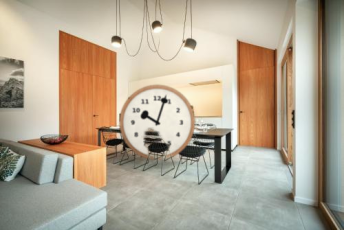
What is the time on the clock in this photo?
10:03
